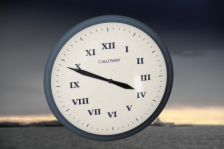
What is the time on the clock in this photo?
3:49
